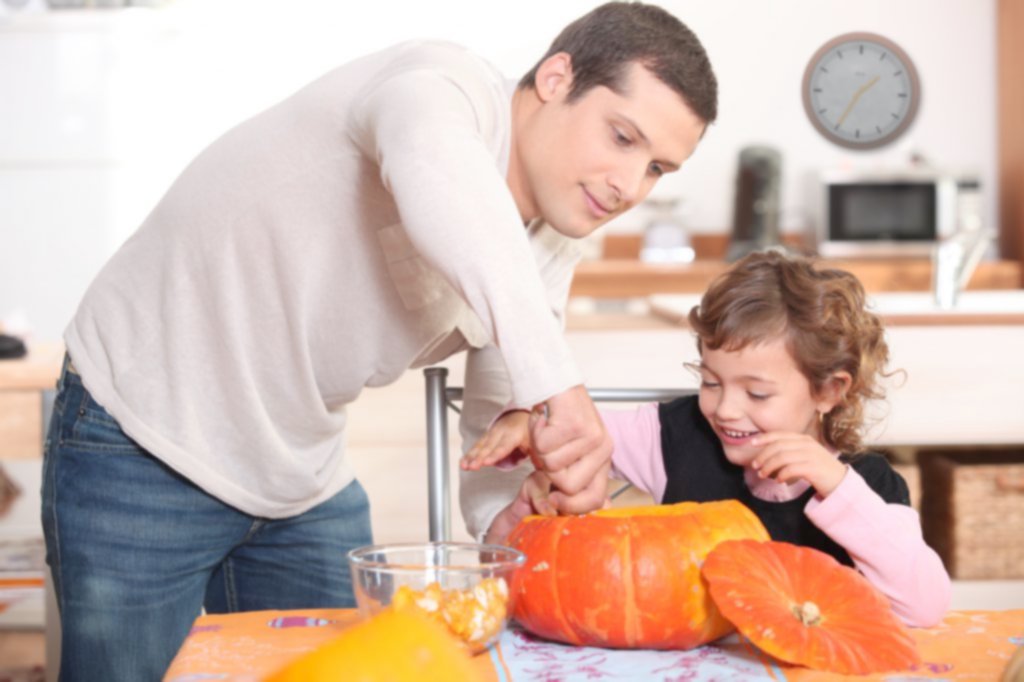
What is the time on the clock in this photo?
1:35
